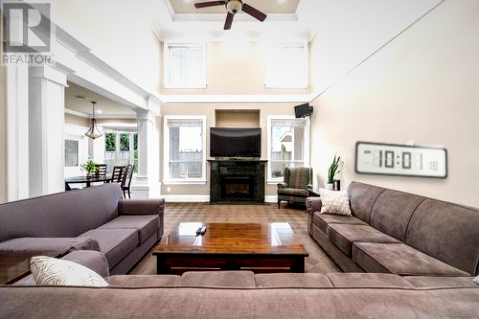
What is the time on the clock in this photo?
10:01:18
